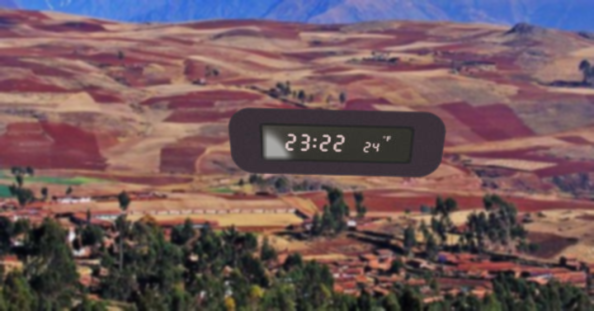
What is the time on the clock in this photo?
23:22
